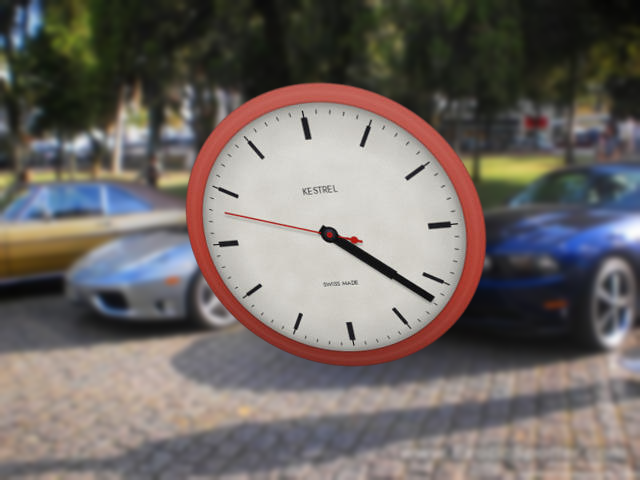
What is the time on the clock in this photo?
4:21:48
